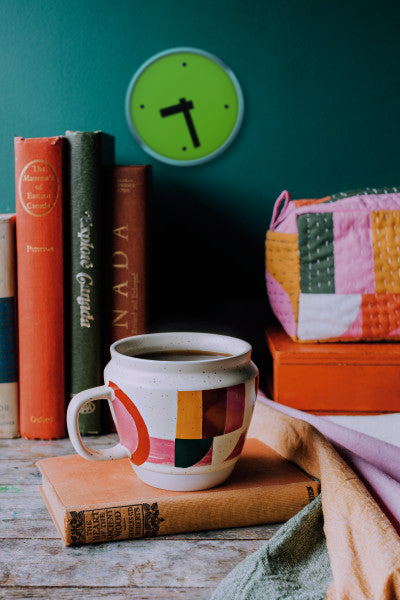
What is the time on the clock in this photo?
8:27
